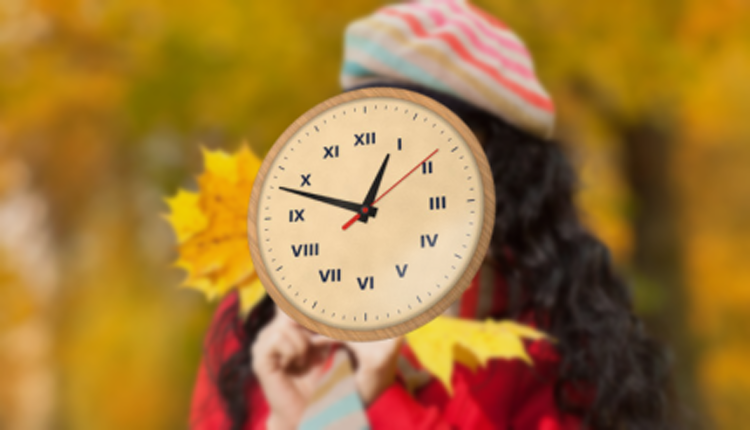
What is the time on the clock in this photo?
12:48:09
